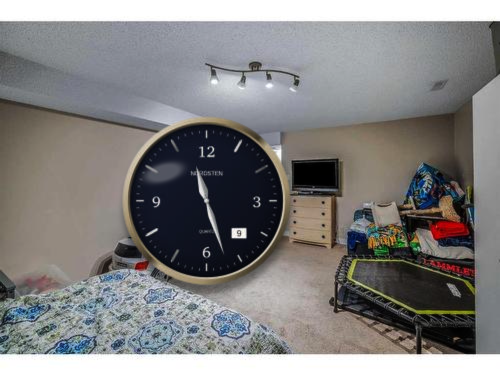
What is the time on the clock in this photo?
11:27
